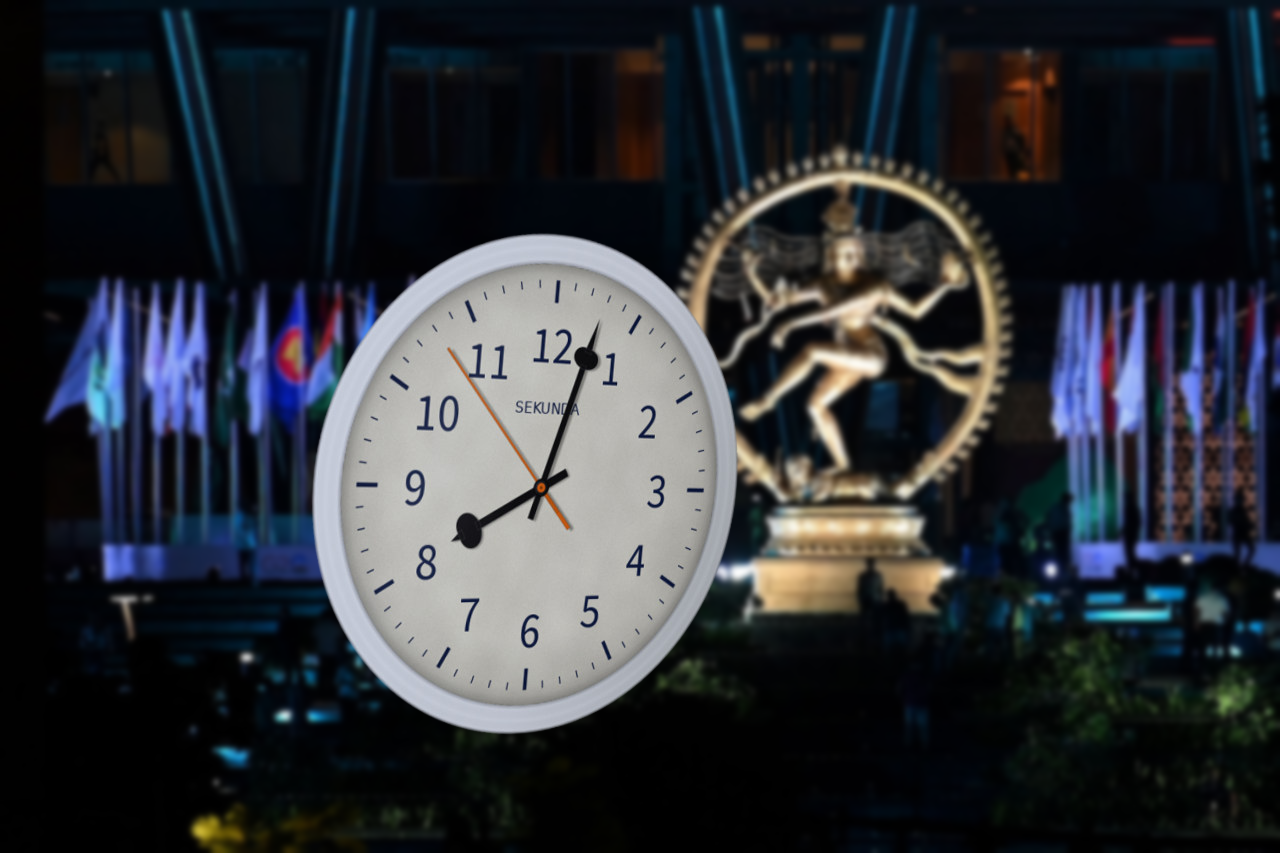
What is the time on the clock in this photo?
8:02:53
